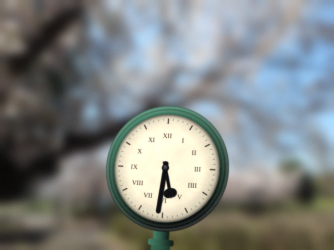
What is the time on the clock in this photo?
5:31
